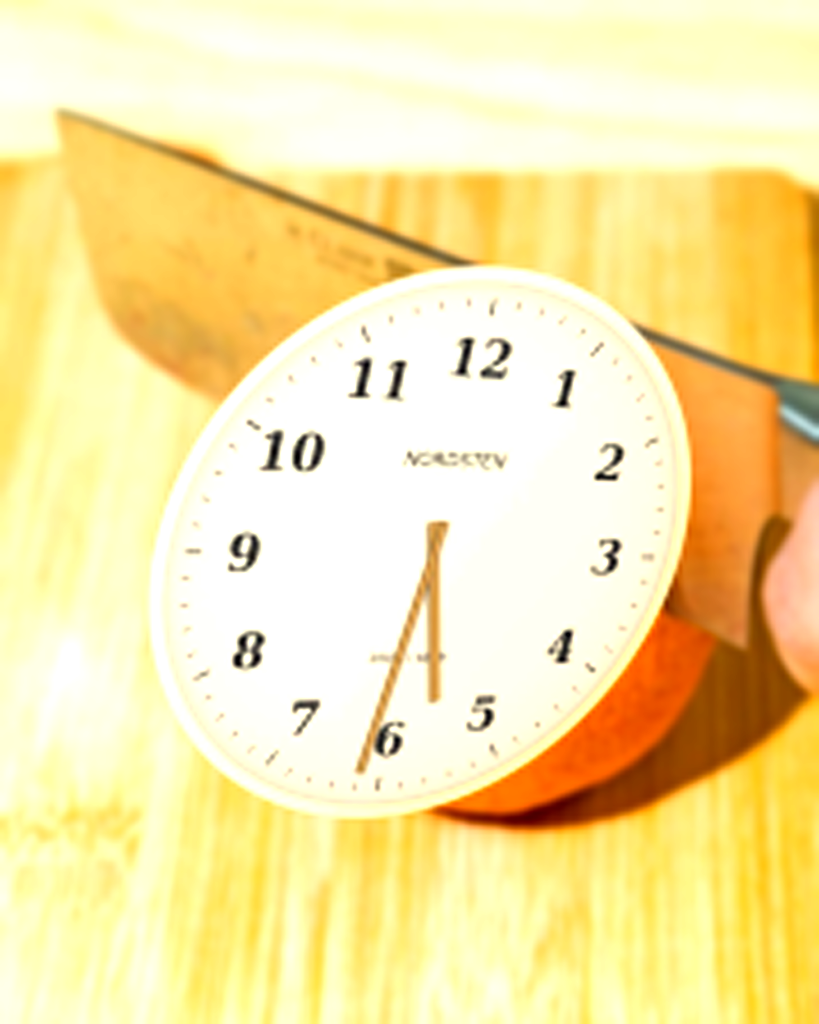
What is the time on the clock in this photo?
5:31
